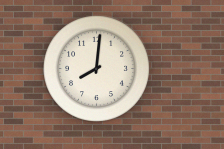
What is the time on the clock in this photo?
8:01
